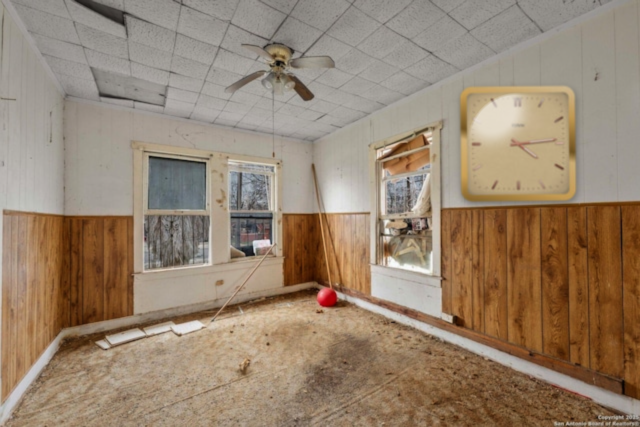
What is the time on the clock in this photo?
4:14
